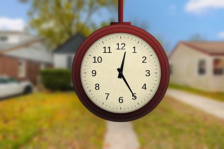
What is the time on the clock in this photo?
12:25
